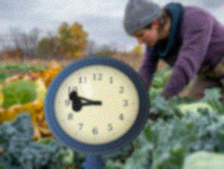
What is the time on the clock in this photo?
8:48
